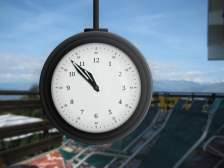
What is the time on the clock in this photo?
10:53
